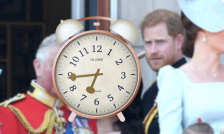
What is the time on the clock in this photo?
6:44
